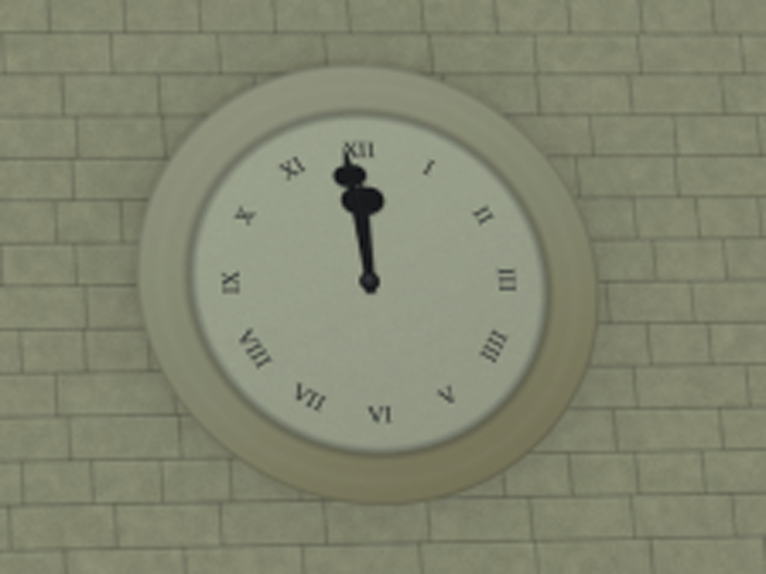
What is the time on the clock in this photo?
11:59
